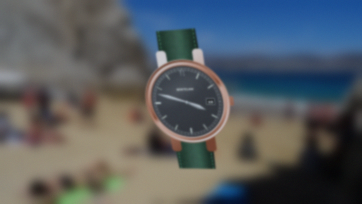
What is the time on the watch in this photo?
3:48
